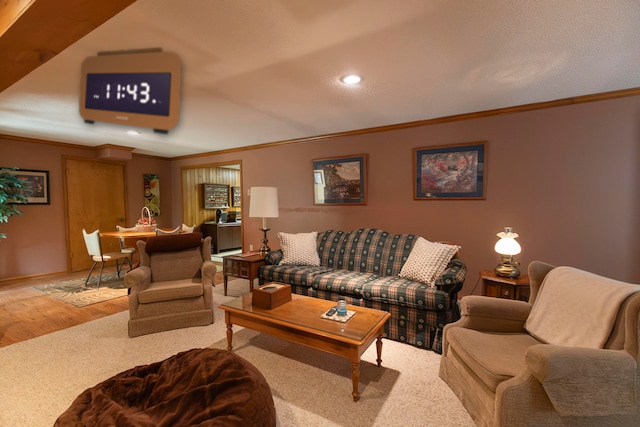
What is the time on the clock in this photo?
11:43
